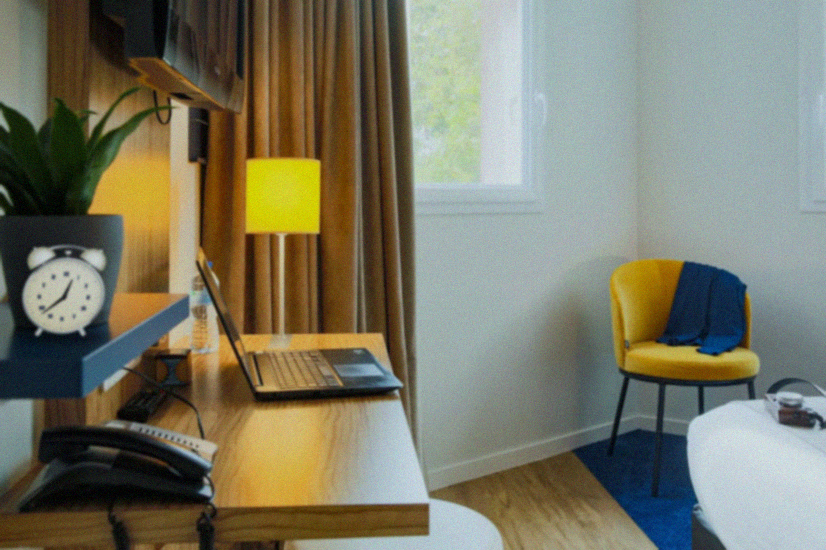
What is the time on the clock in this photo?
12:38
